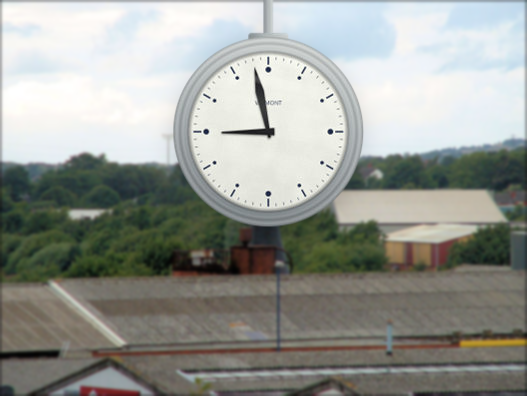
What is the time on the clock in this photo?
8:58
